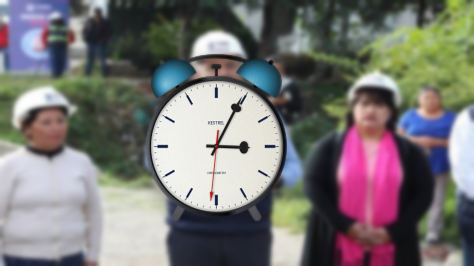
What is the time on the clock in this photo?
3:04:31
